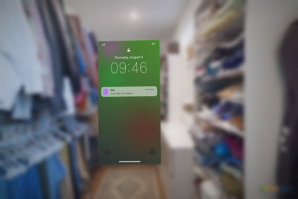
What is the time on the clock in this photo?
9:46
